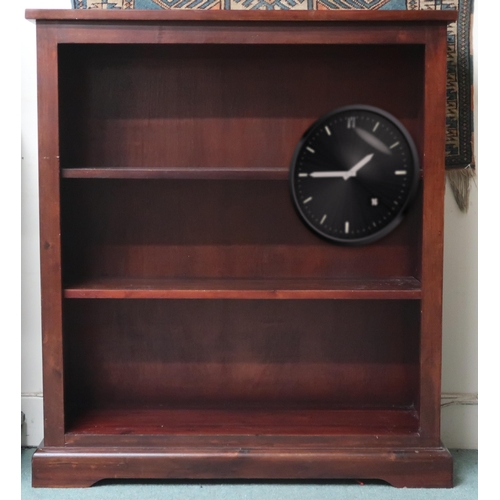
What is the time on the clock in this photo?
1:45
